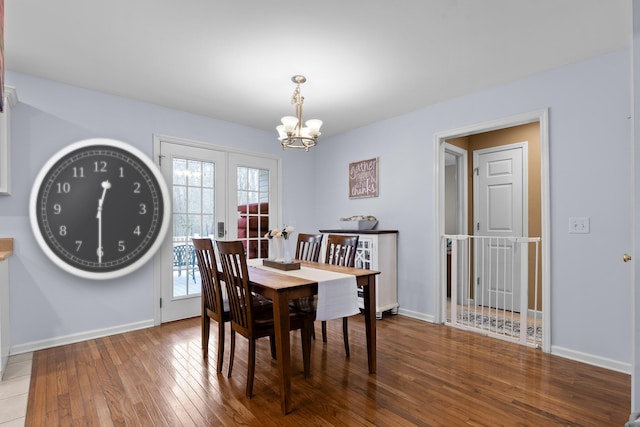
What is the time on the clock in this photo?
12:30
